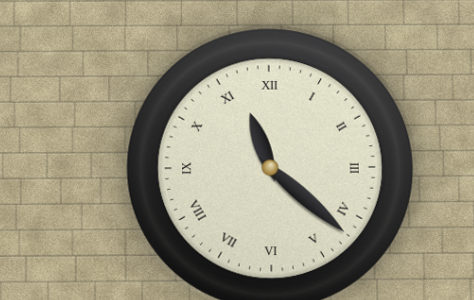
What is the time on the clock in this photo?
11:22
